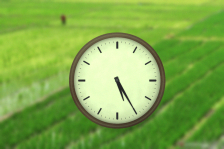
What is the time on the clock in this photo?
5:25
